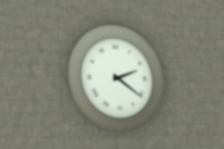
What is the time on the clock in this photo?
2:21
